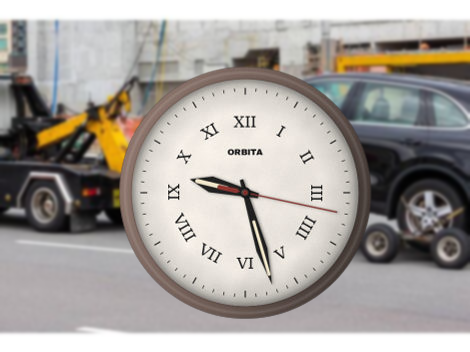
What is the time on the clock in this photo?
9:27:17
